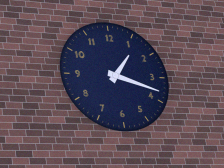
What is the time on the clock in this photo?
1:18
